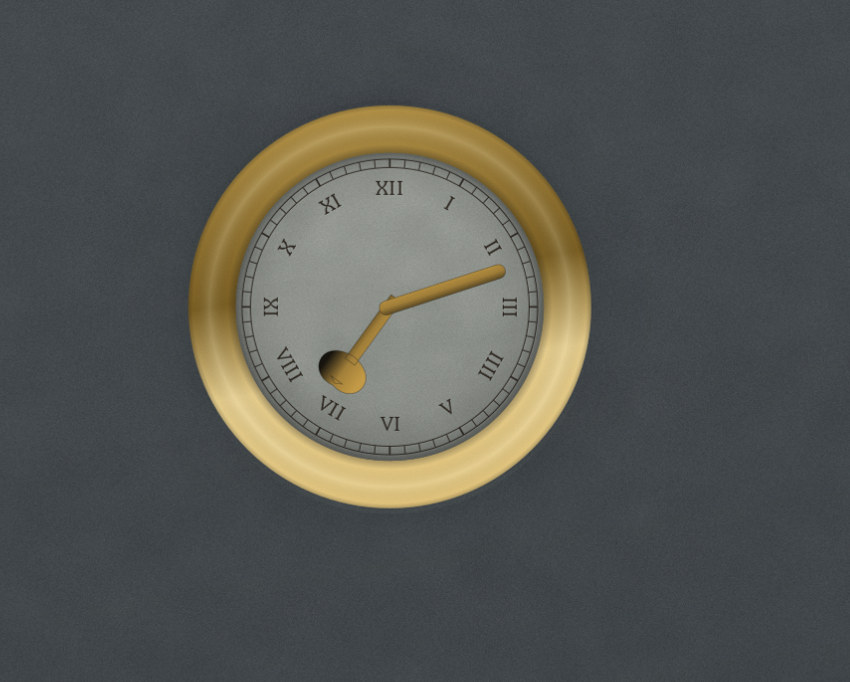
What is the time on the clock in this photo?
7:12
